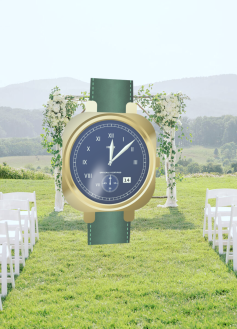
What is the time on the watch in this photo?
12:08
